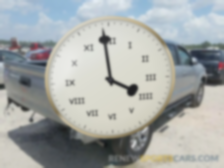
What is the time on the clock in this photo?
3:59
